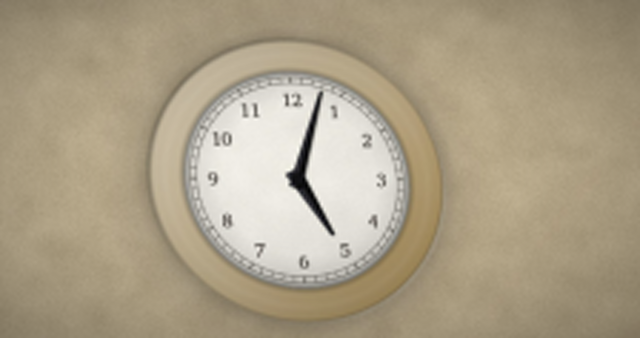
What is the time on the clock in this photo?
5:03
